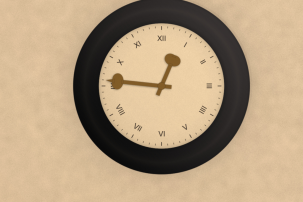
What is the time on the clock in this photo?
12:46
